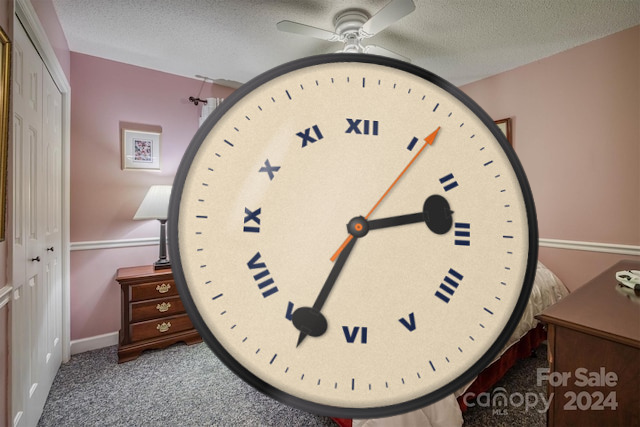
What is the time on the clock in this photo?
2:34:06
